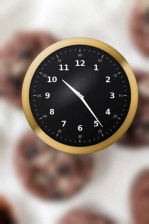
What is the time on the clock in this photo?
10:24
